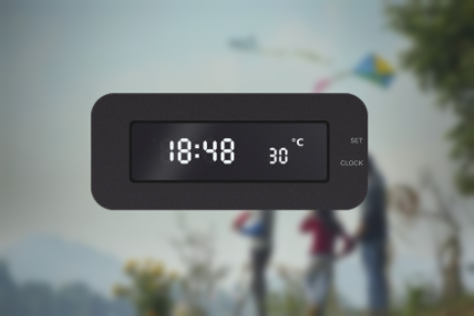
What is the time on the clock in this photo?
18:48
